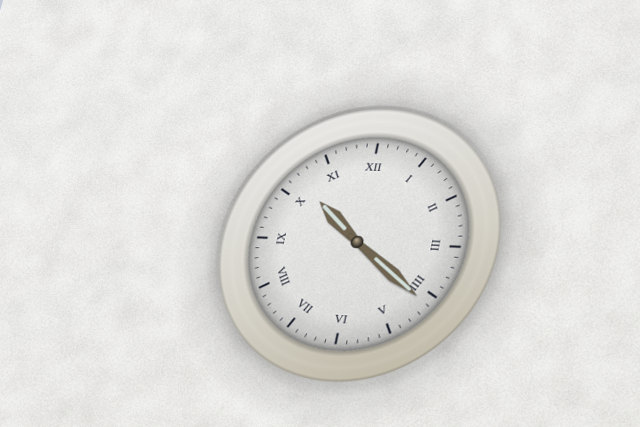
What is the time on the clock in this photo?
10:21
